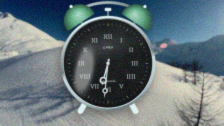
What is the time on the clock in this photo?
6:31
